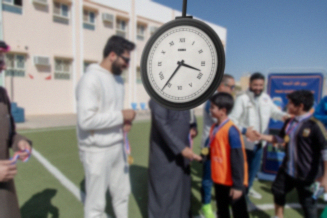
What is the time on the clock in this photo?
3:36
